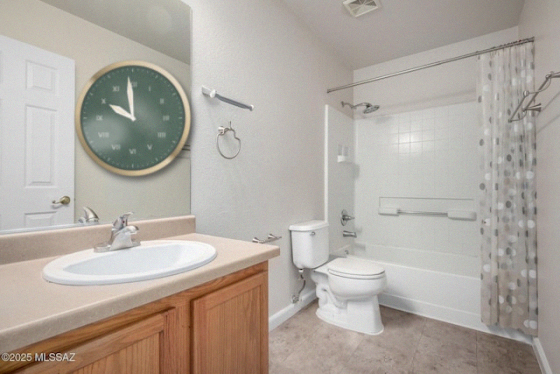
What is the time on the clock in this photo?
9:59
